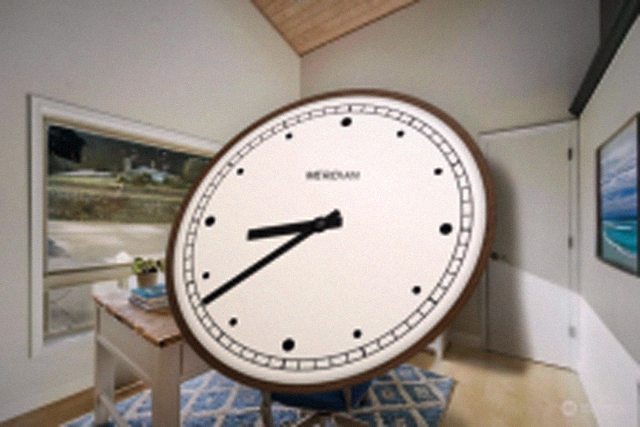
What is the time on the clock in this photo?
8:38
